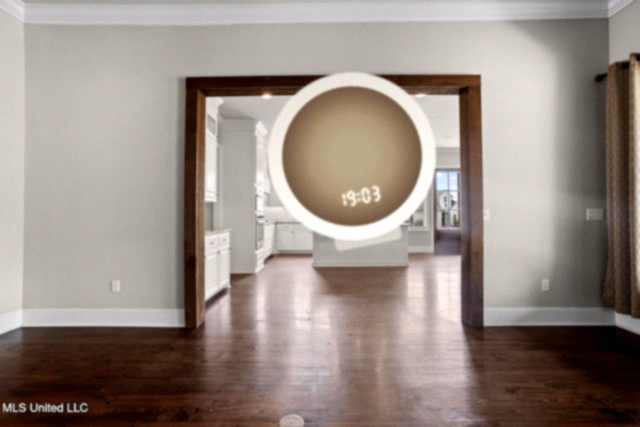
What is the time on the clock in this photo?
19:03
